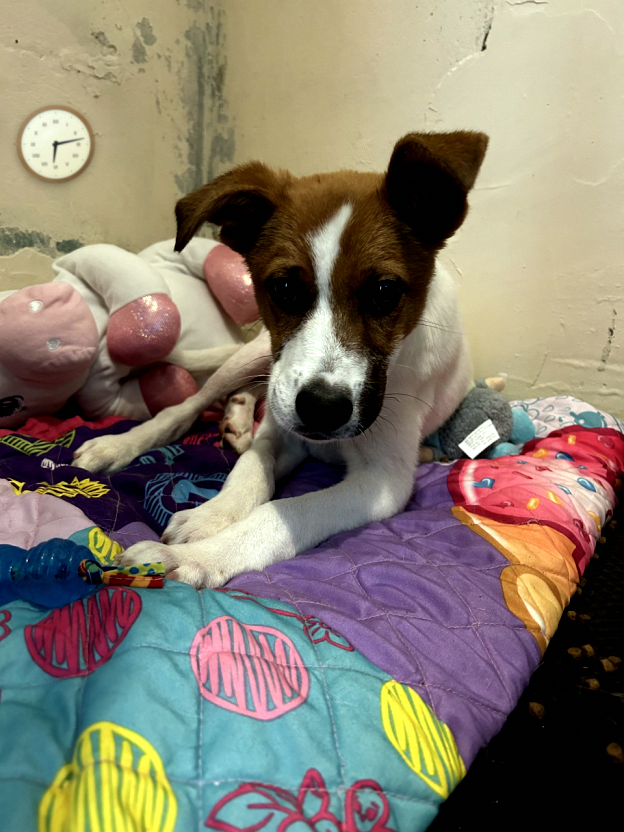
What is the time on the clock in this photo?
6:13
